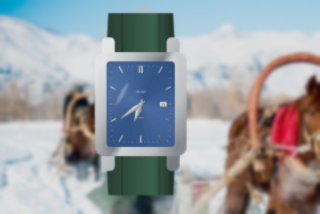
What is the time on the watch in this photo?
6:39
